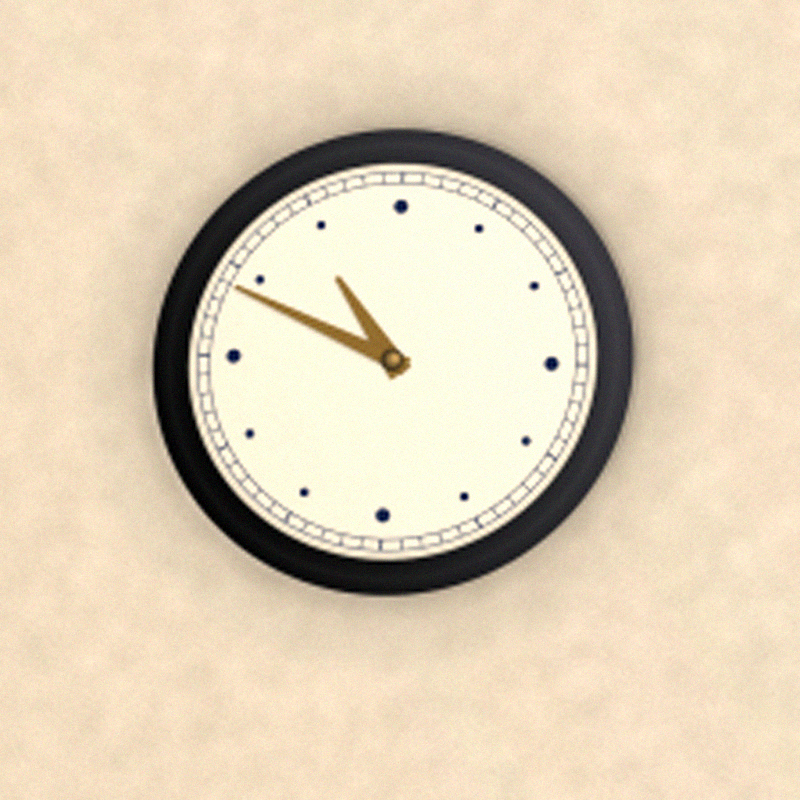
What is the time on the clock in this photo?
10:49
